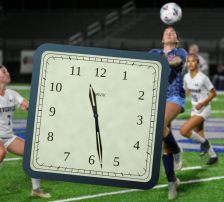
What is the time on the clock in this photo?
11:28
